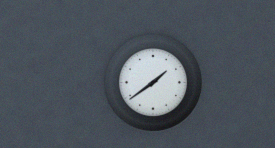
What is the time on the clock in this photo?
1:39
